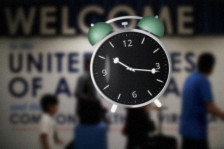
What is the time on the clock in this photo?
10:17
